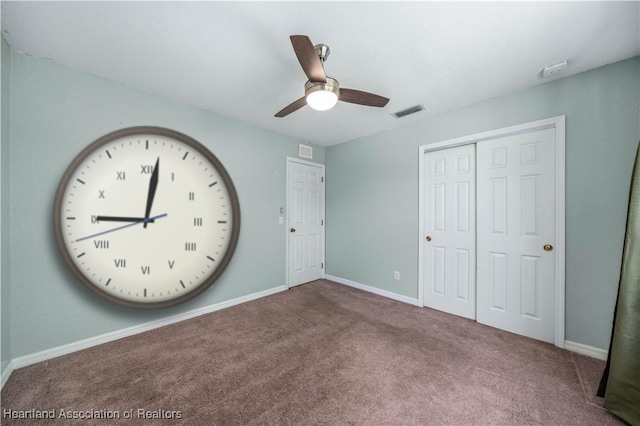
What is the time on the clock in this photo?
9:01:42
